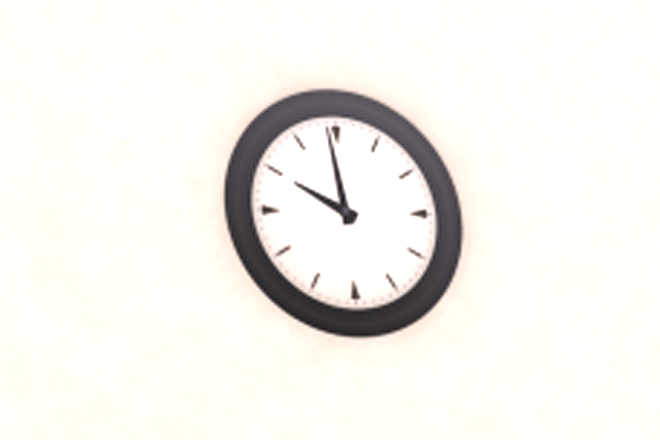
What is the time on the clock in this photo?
9:59
